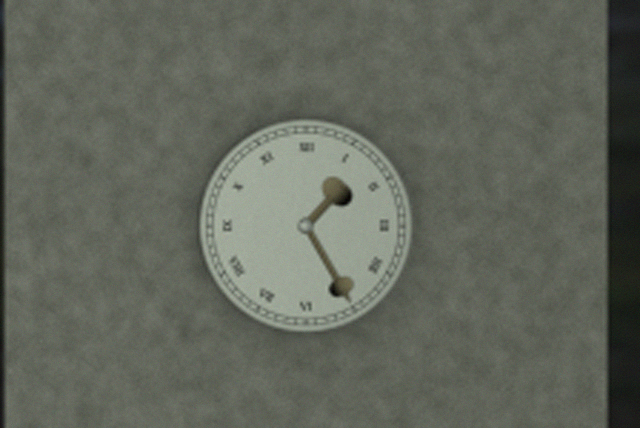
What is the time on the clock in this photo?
1:25
